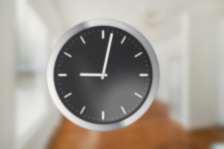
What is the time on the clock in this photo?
9:02
